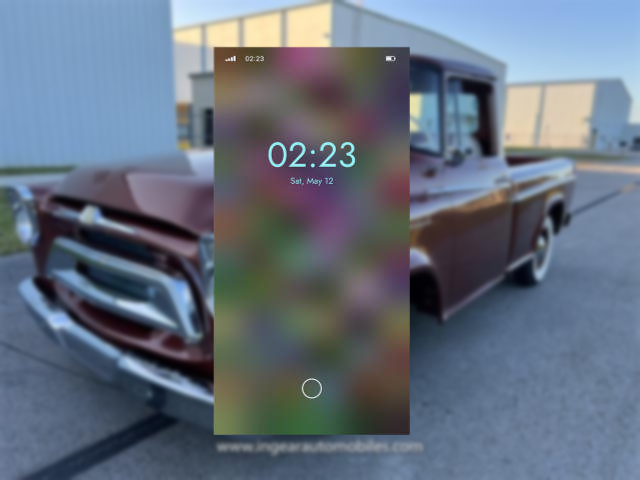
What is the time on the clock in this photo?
2:23
